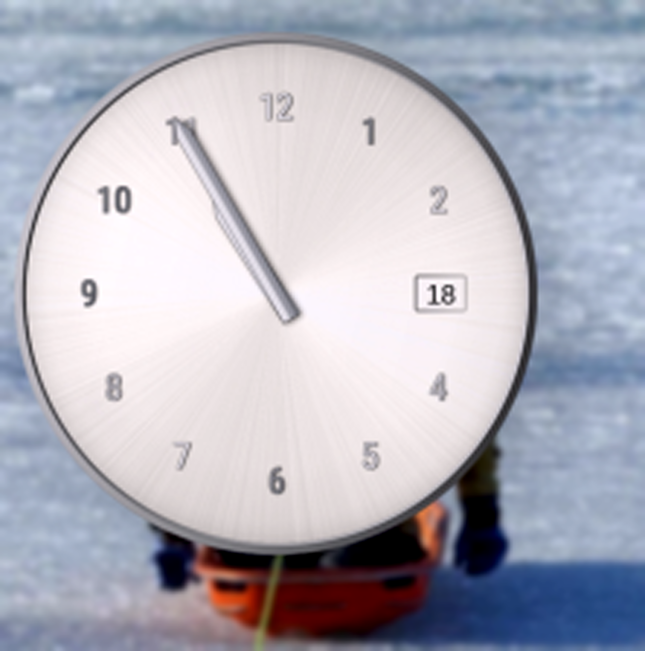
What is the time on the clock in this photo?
10:55
